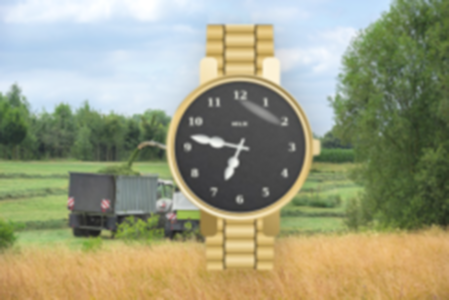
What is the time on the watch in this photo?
6:47
